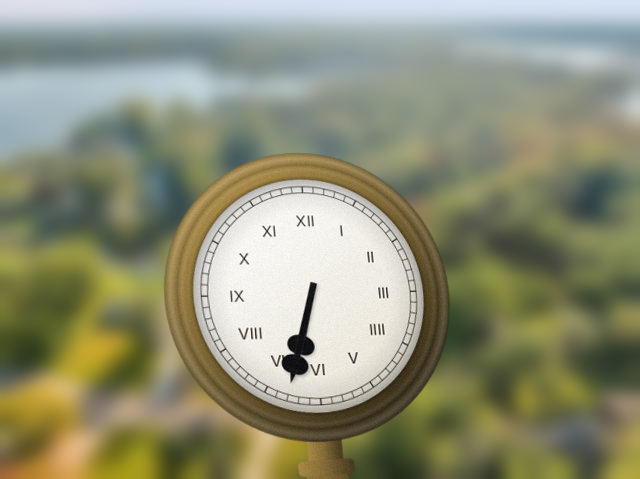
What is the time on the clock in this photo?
6:33
